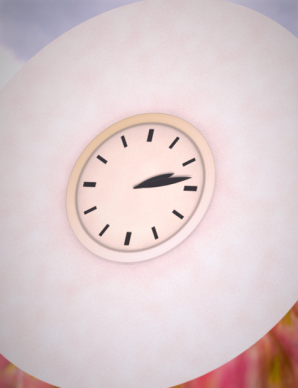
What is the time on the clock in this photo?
2:13
